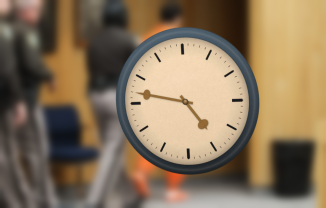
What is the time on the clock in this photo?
4:47
